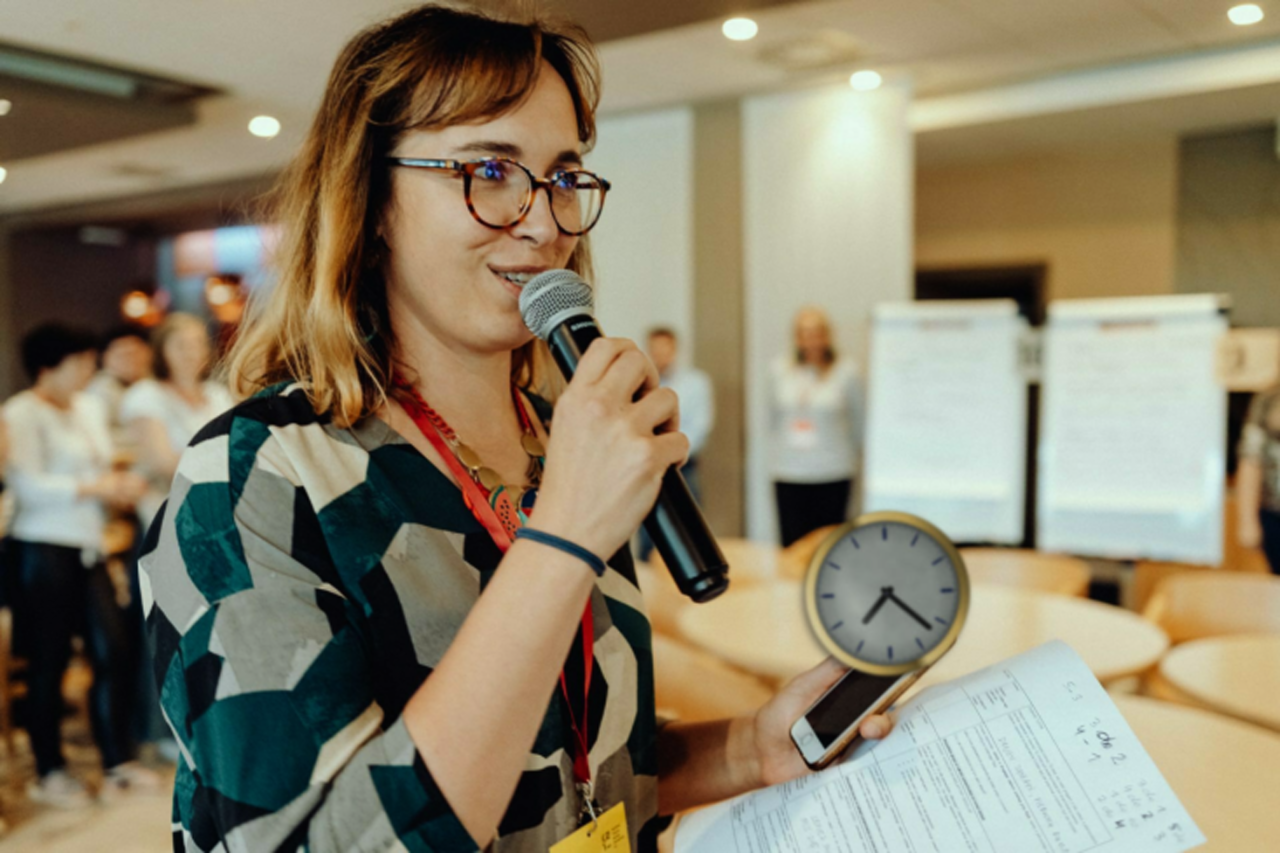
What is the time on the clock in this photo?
7:22
